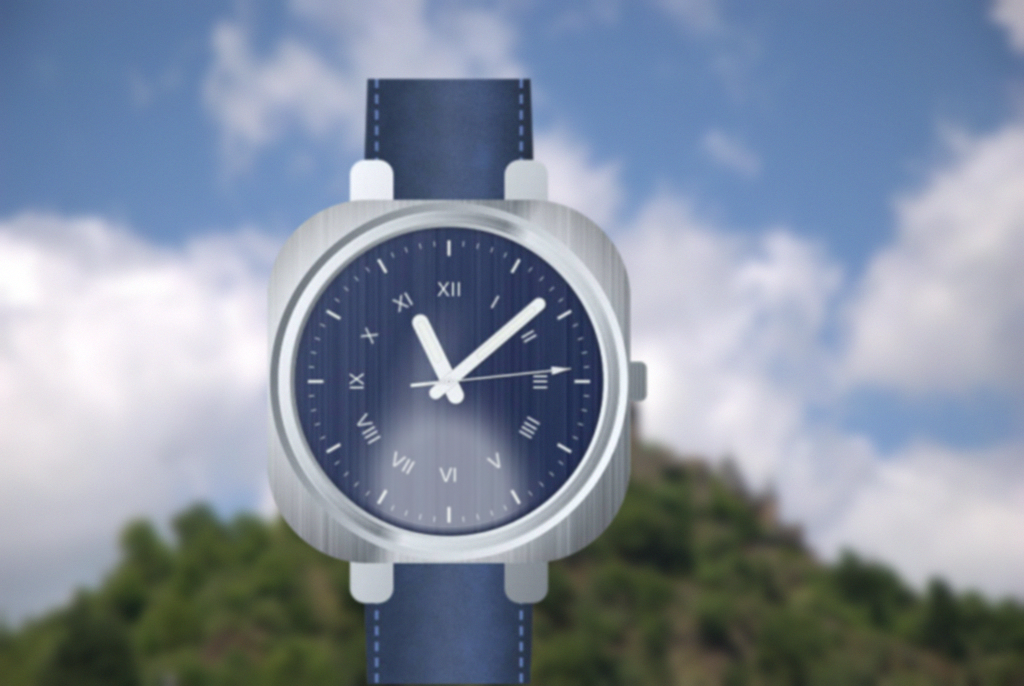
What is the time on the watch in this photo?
11:08:14
